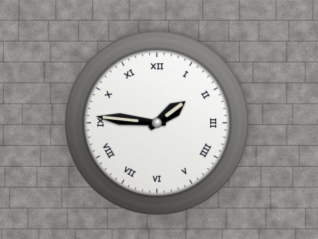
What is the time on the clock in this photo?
1:46
